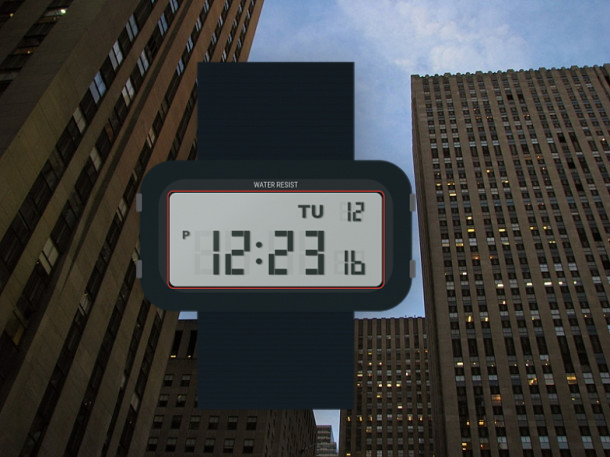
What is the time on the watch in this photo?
12:23:16
